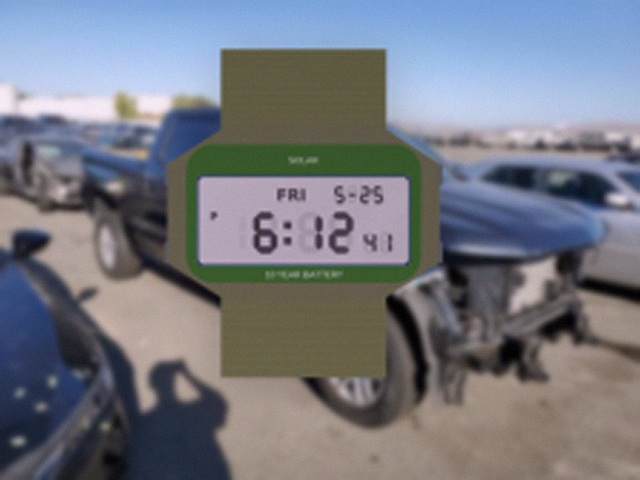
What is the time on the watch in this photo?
6:12:41
